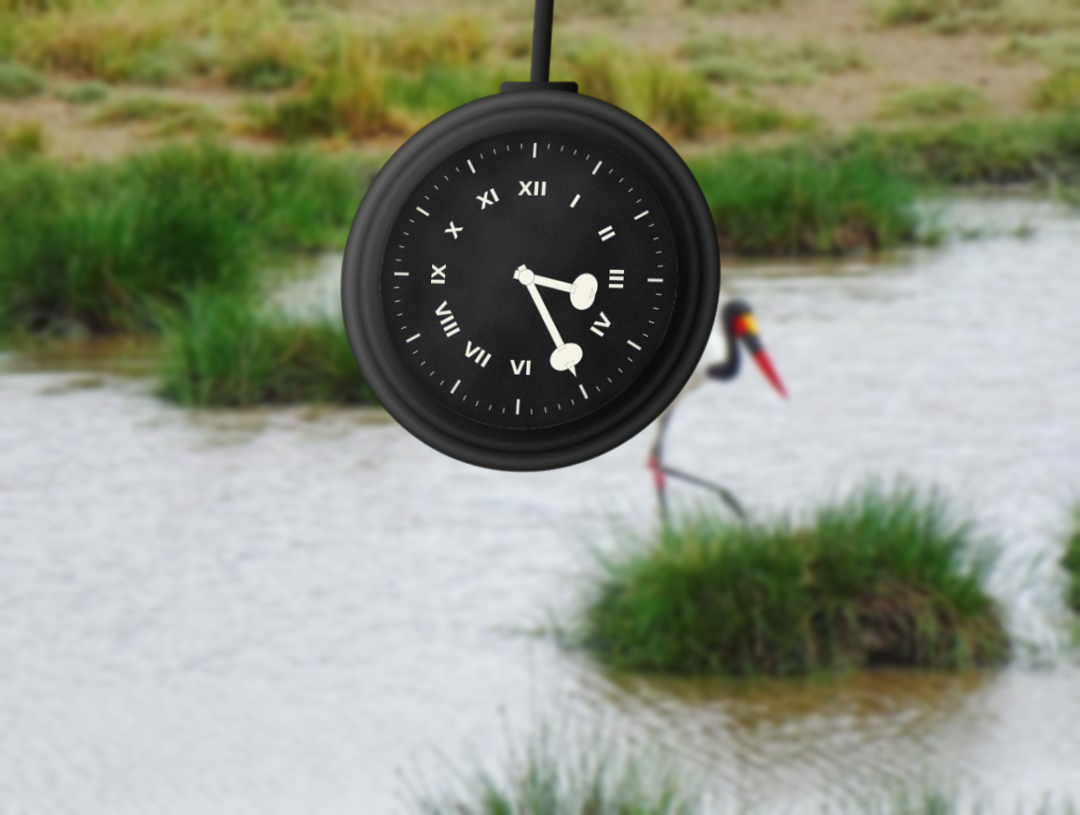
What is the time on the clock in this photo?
3:25
